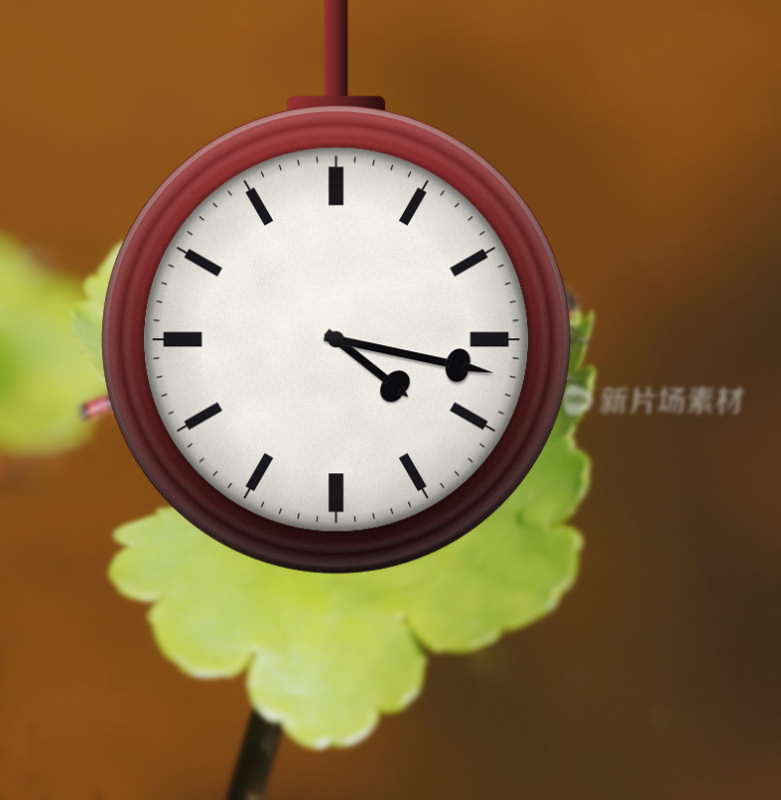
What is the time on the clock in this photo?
4:17
